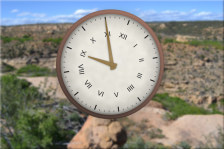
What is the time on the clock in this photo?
8:55
